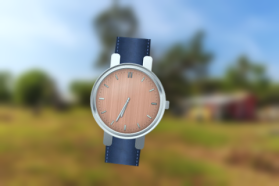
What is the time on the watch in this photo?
6:34
